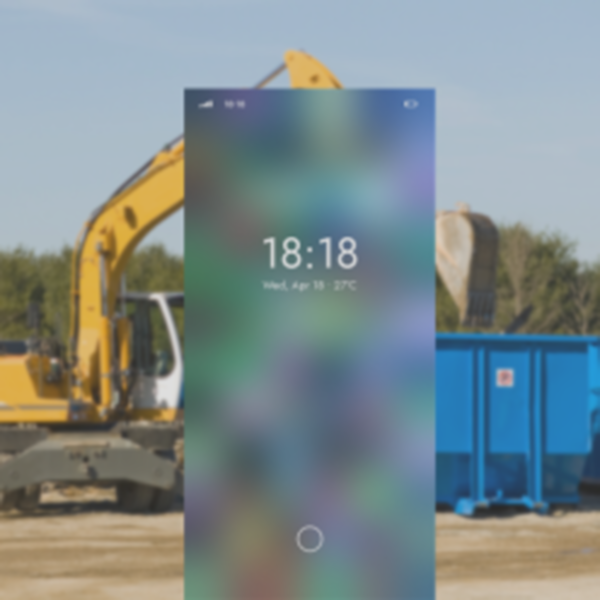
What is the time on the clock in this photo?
18:18
